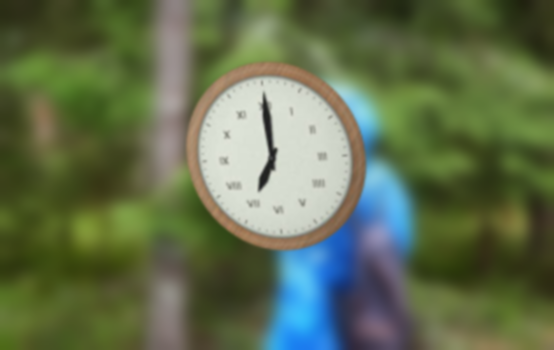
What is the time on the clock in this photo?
7:00
